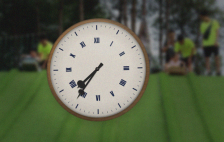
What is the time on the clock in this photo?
7:36
